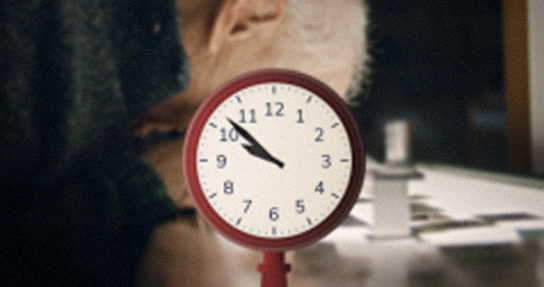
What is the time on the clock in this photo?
9:52
